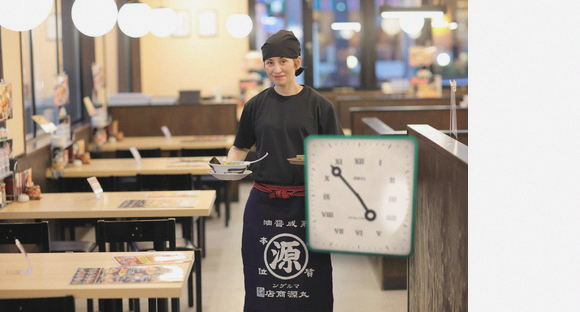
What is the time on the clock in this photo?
4:53
